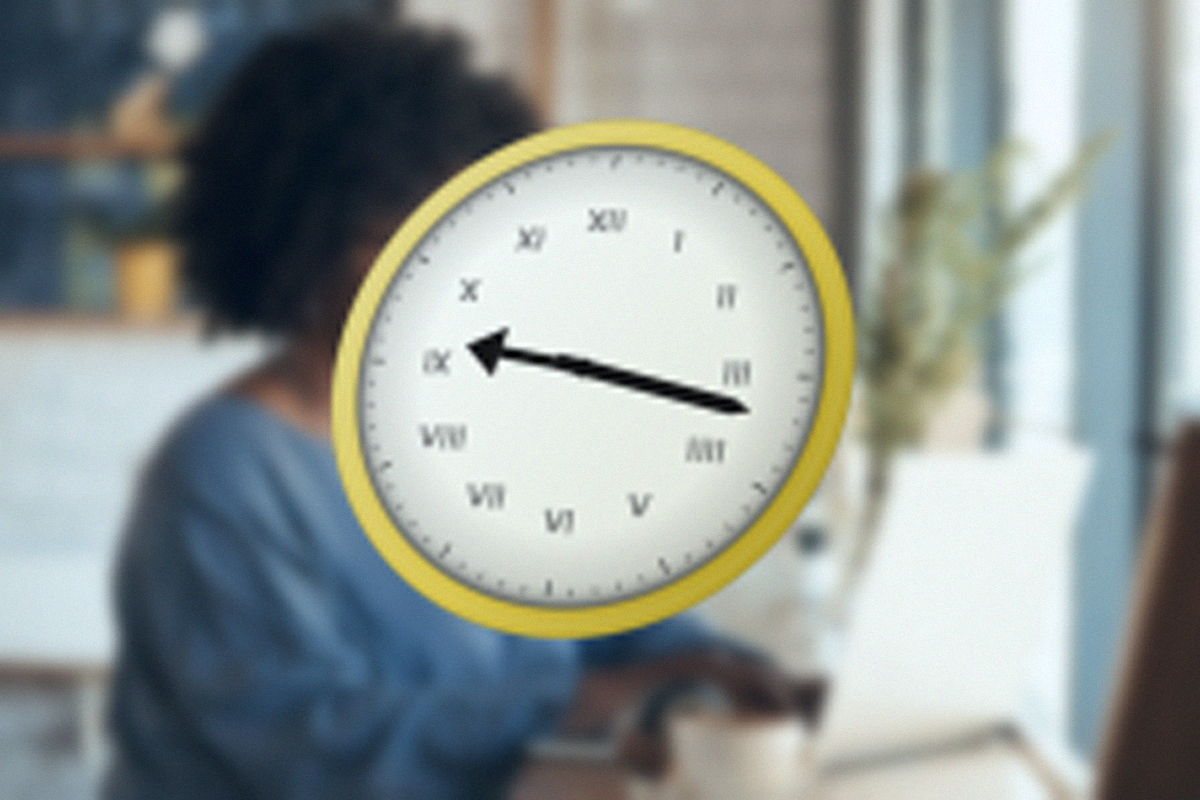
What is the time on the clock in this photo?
9:17
